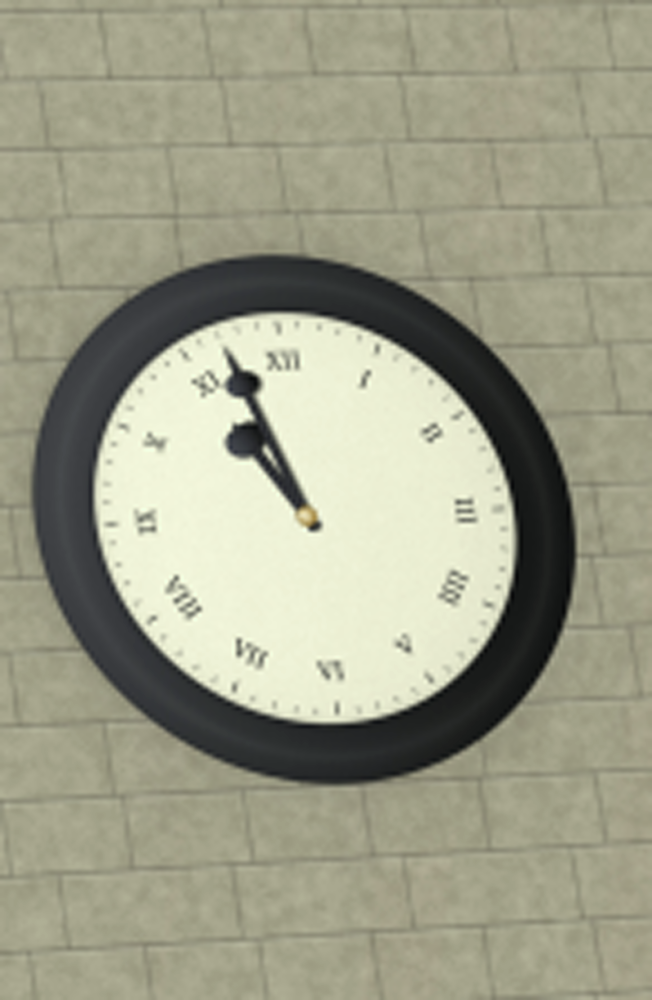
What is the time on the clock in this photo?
10:57
